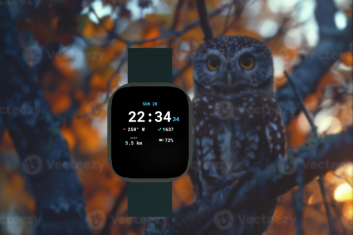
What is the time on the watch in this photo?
22:34
